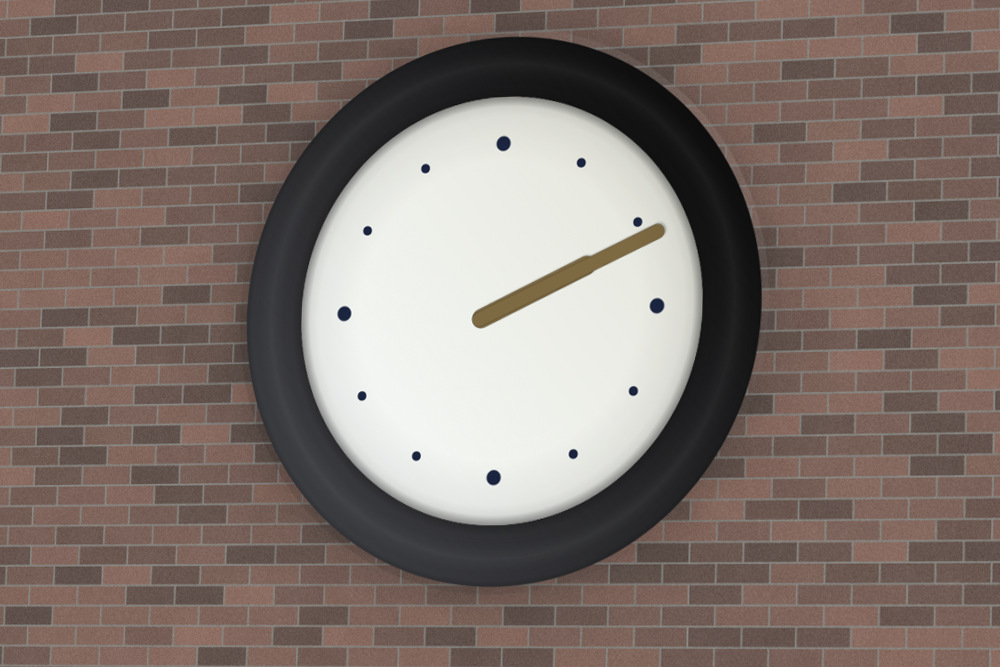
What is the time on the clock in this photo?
2:11
